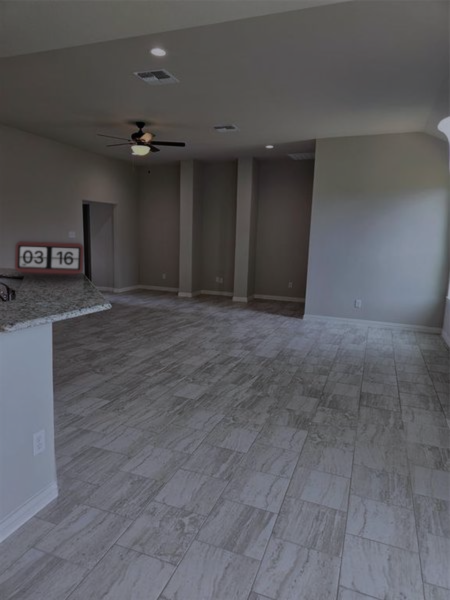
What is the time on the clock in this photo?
3:16
